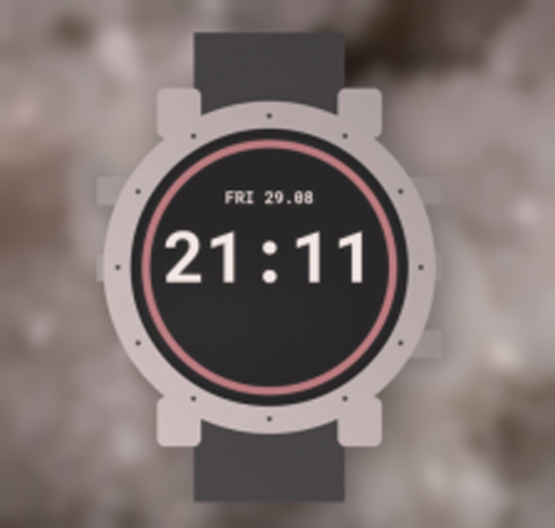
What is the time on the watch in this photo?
21:11
